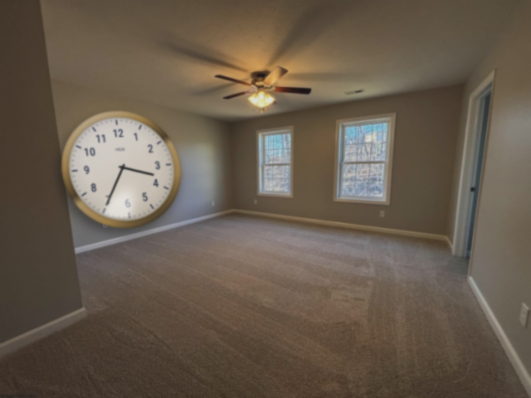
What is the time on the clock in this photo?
3:35
